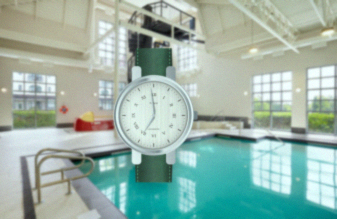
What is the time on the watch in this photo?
6:59
